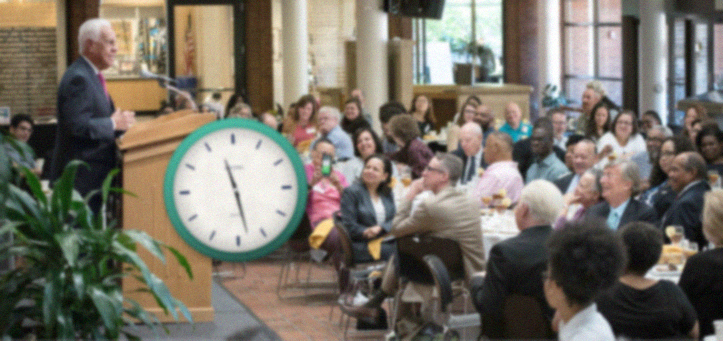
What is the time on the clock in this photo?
11:28
